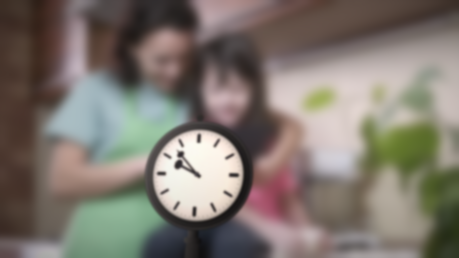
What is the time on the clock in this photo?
9:53
